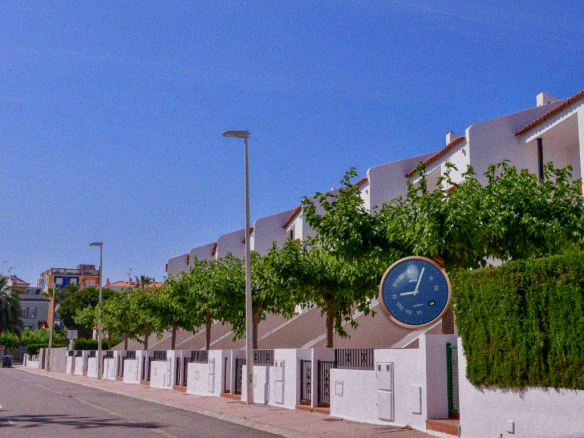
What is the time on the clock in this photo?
9:05
